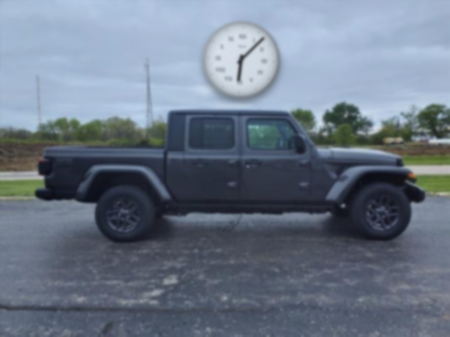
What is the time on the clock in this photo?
6:07
